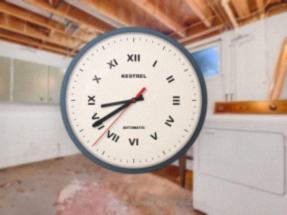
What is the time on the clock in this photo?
8:39:37
